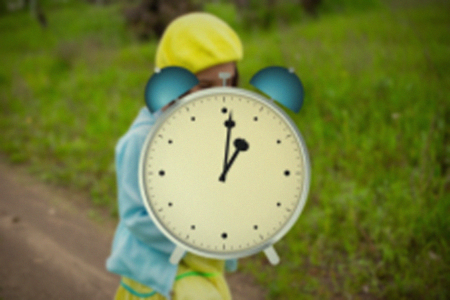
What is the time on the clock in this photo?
1:01
